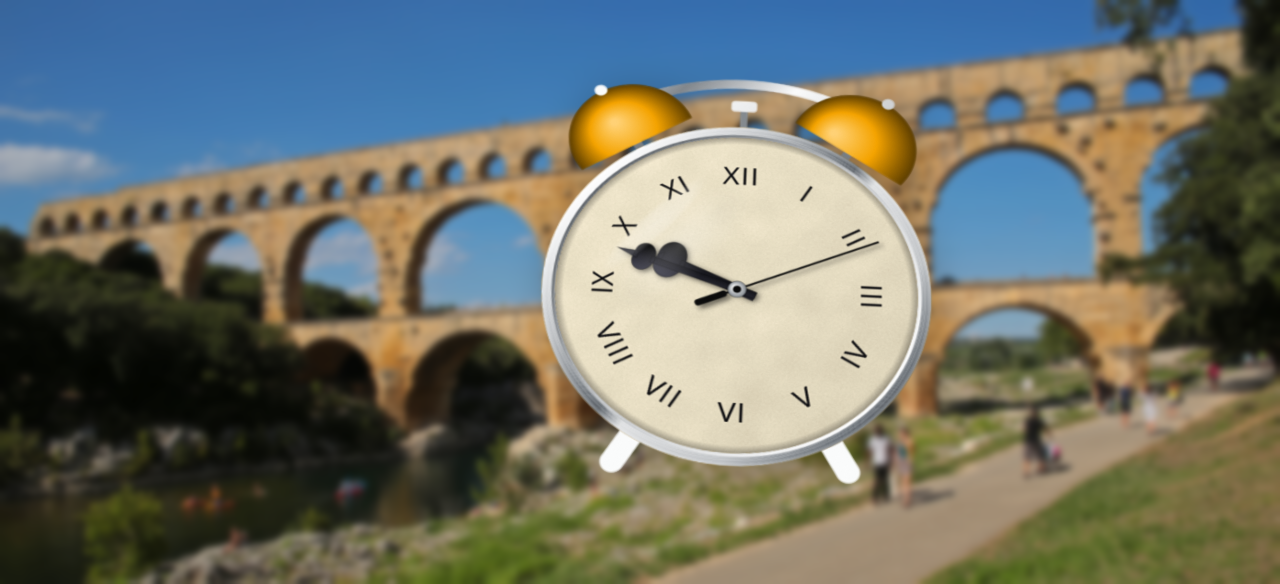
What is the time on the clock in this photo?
9:48:11
